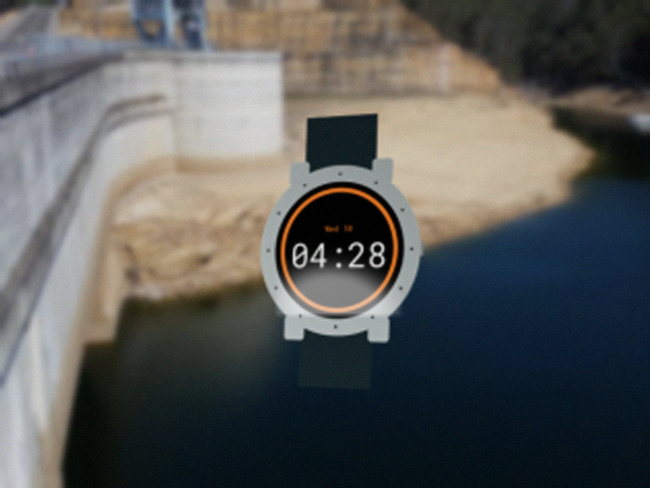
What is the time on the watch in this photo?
4:28
